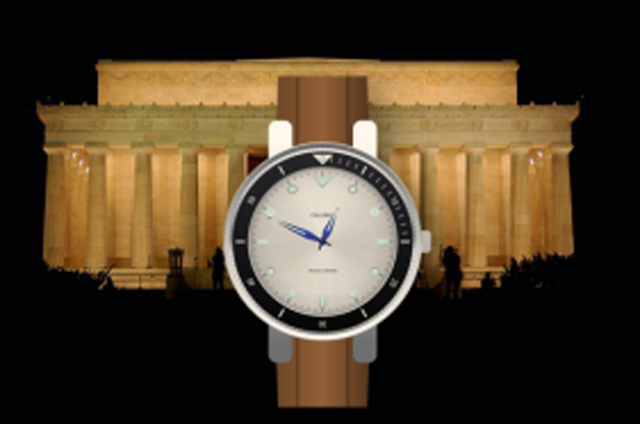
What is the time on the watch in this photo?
12:49
